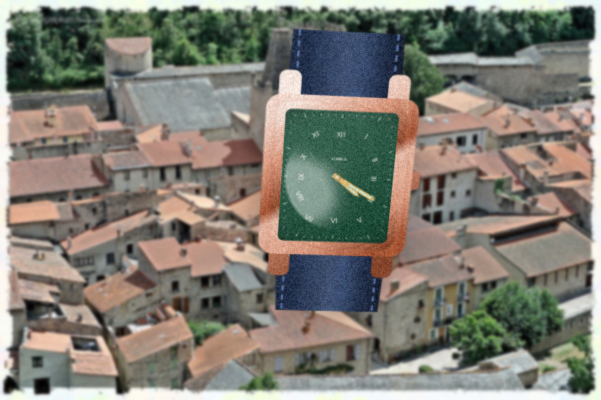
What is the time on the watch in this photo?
4:20
